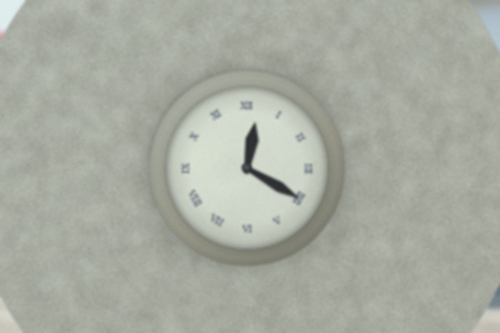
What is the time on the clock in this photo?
12:20
